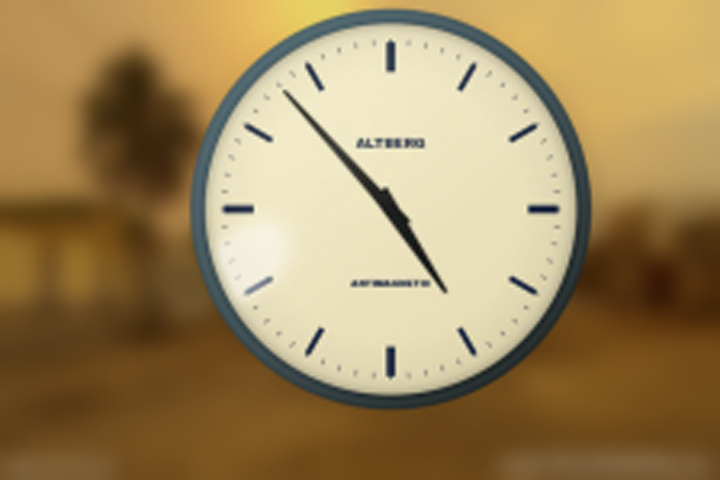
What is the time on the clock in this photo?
4:53
